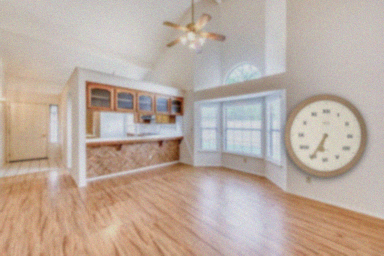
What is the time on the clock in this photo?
6:35
